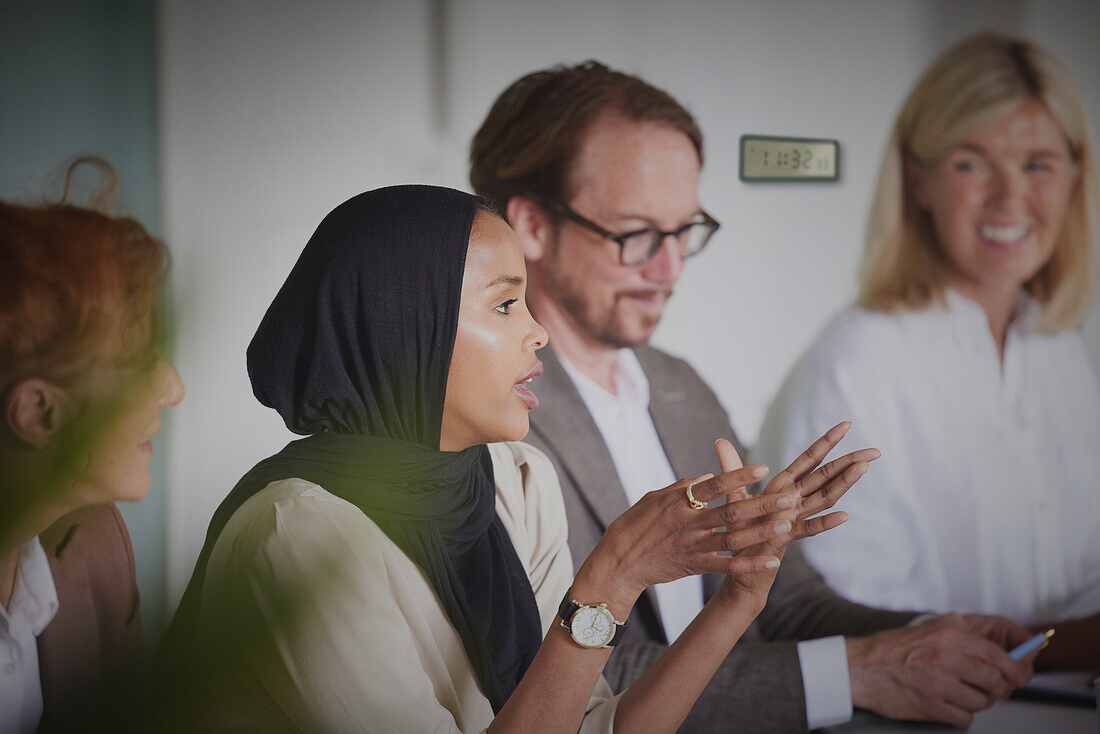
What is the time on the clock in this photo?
11:32
